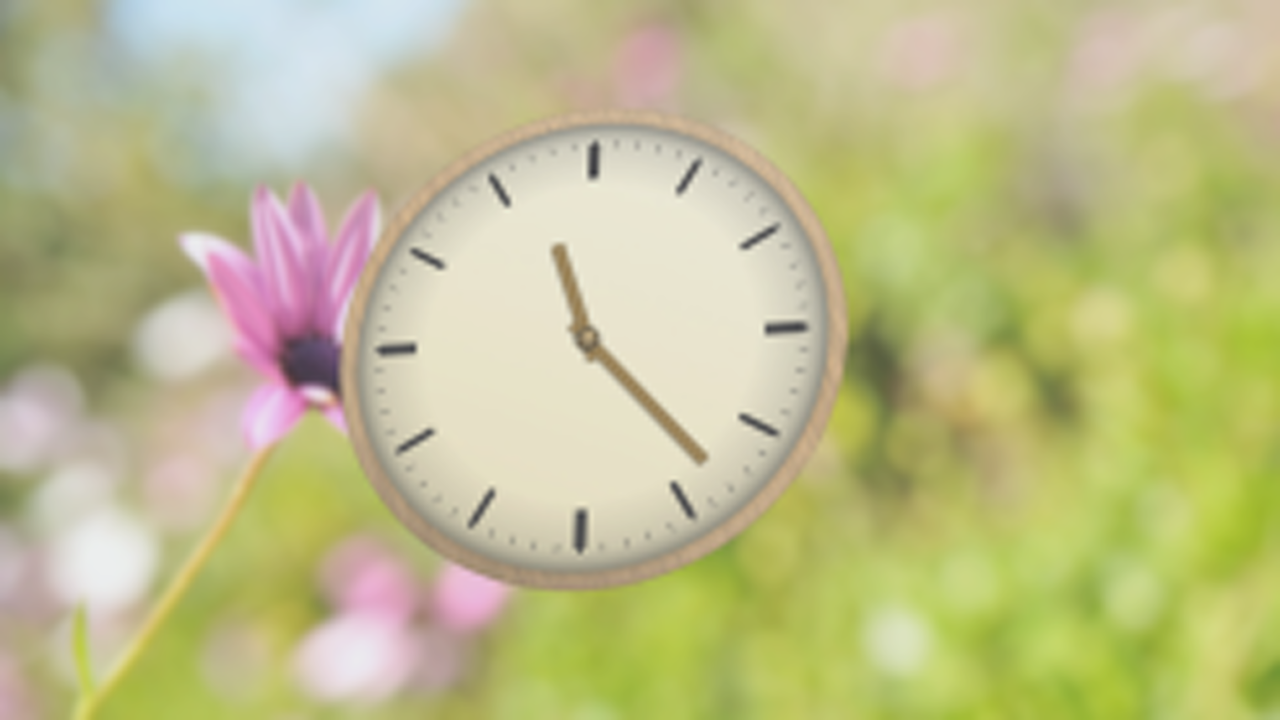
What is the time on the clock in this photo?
11:23
